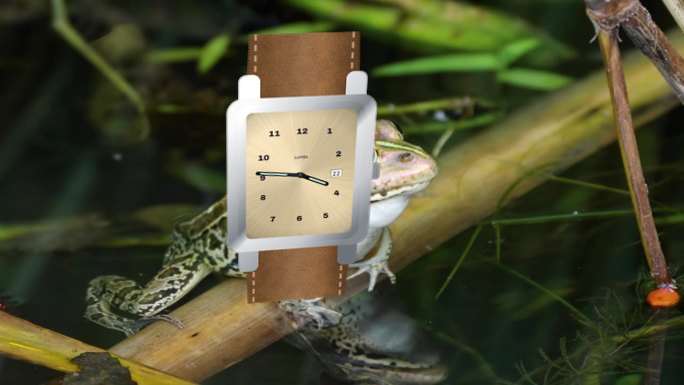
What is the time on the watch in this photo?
3:46
